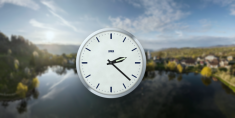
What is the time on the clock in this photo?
2:22
